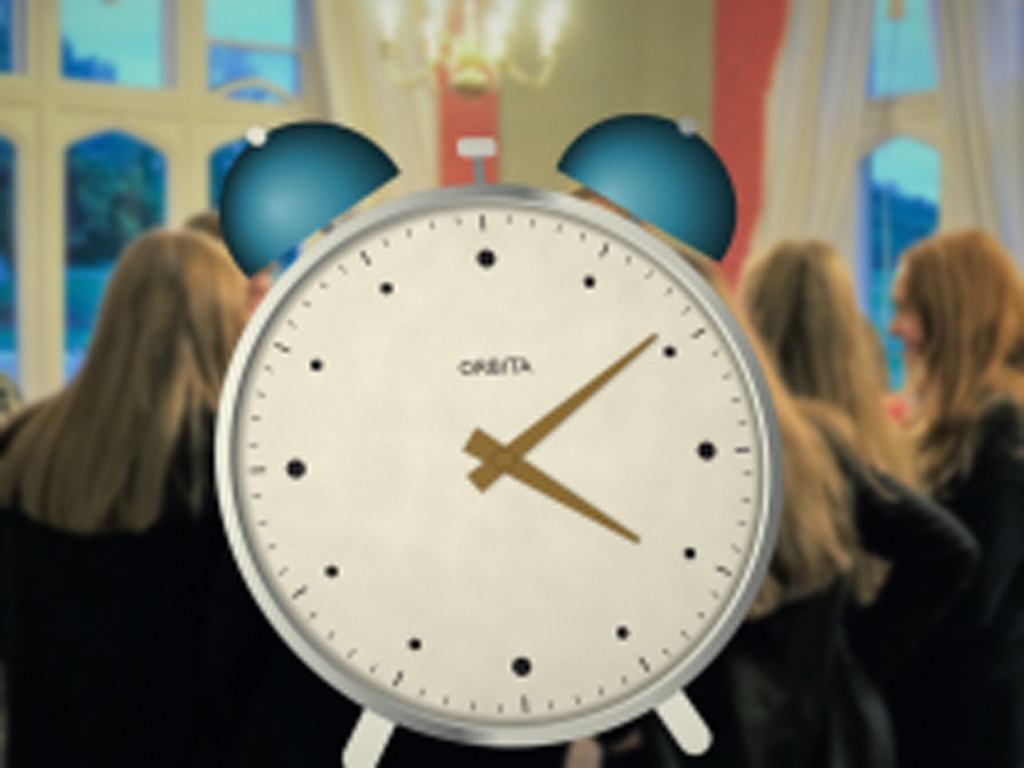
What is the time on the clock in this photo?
4:09
